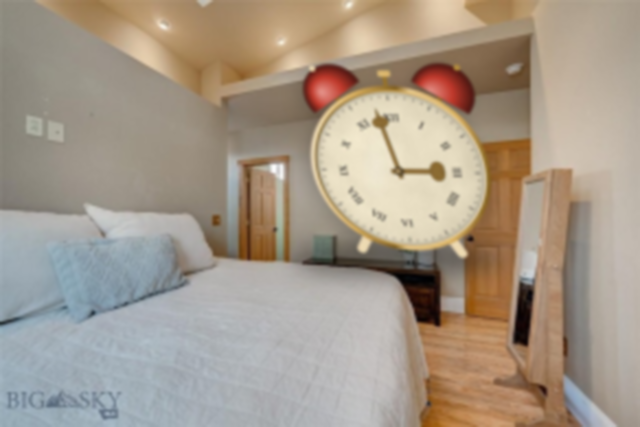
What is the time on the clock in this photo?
2:58
